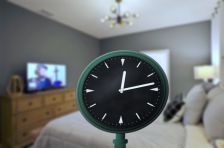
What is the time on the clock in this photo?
12:13
